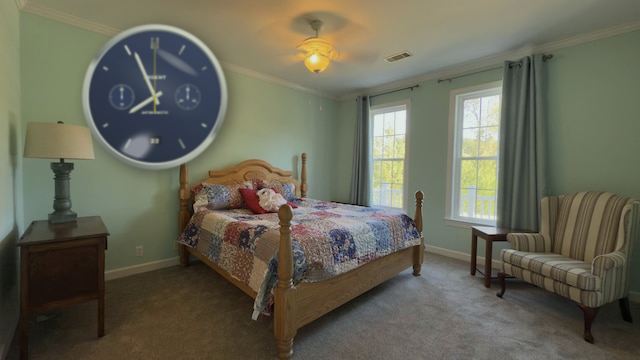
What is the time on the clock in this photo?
7:56
